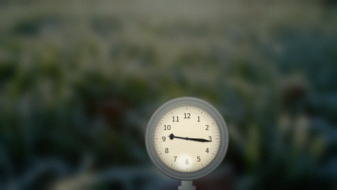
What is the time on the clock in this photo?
9:16
